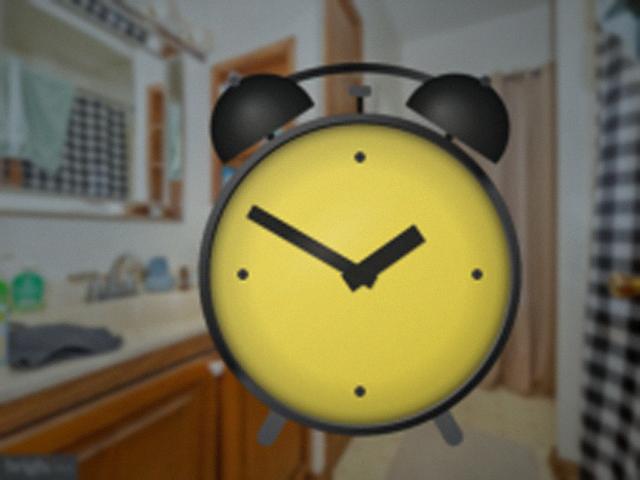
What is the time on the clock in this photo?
1:50
